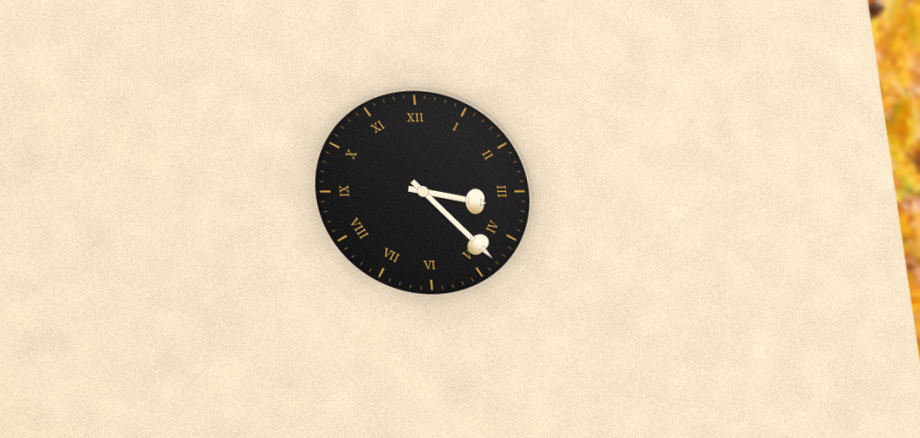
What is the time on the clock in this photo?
3:23
